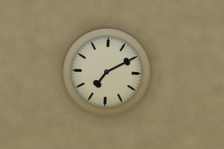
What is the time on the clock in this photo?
7:10
